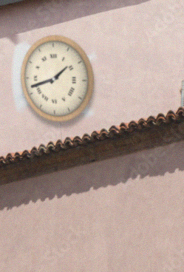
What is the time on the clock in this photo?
1:42
